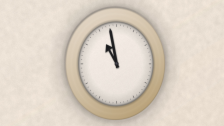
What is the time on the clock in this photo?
10:58
